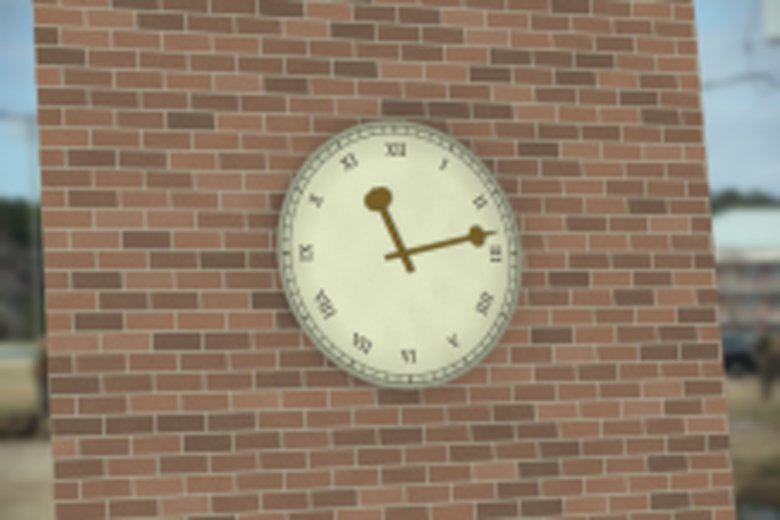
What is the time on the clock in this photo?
11:13
